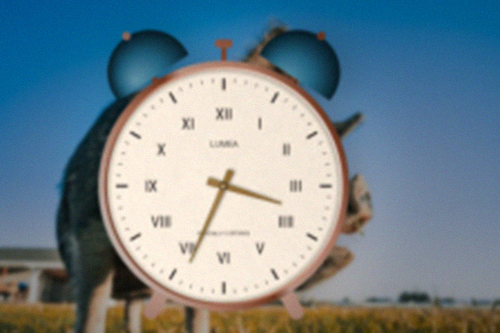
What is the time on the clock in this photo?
3:34
